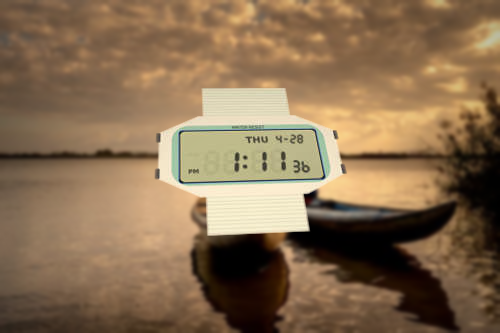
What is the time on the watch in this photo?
1:11:36
